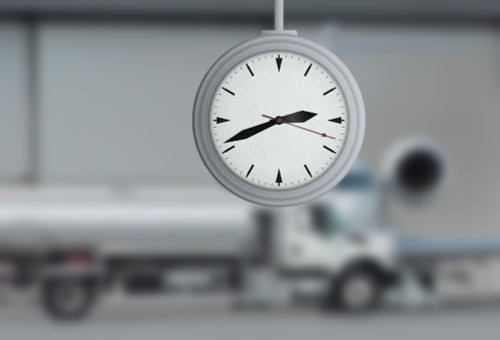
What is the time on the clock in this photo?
2:41:18
